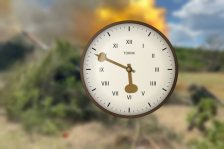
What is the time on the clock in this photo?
5:49
